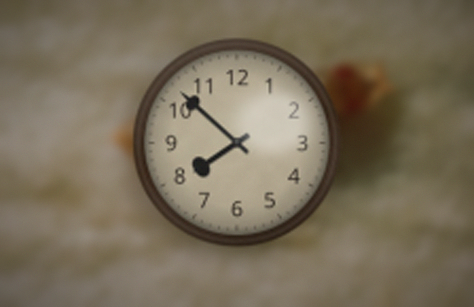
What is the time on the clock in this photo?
7:52
